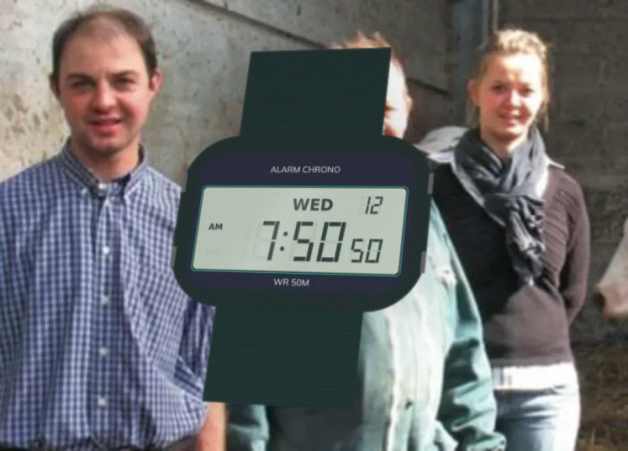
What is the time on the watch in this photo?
7:50:50
